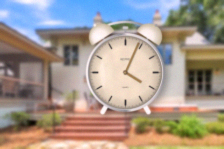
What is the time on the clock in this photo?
4:04
